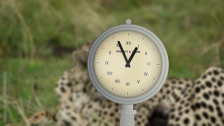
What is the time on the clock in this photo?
12:56
